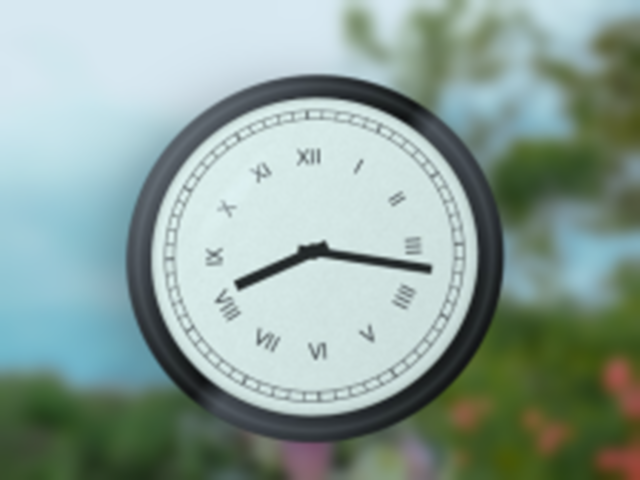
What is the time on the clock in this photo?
8:17
